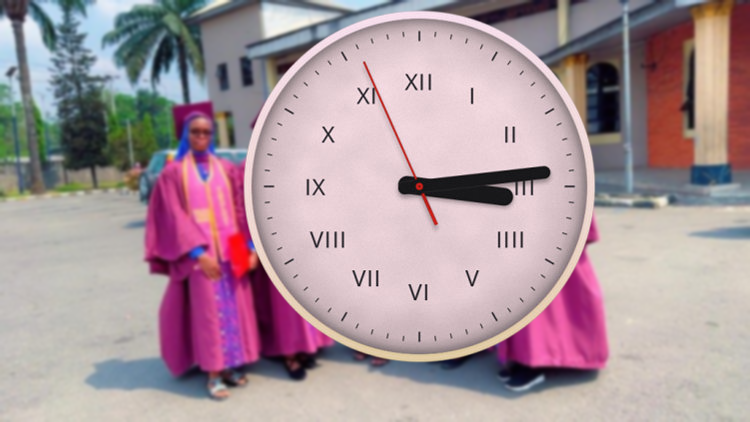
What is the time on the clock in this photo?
3:13:56
